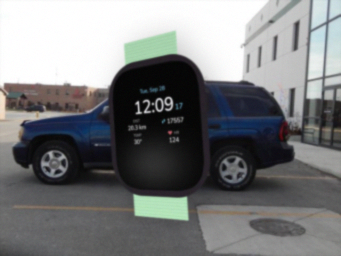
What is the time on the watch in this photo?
12:09
